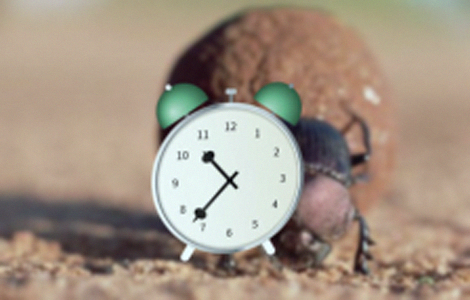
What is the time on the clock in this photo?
10:37
